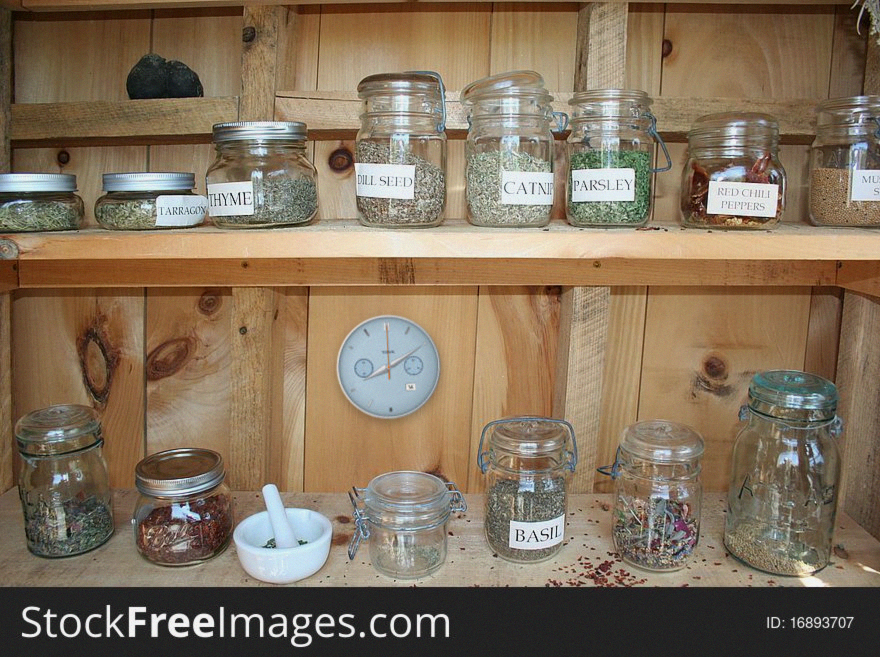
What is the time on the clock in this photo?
8:10
